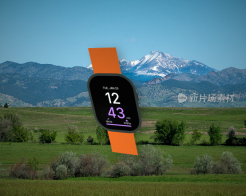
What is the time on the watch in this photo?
12:43
